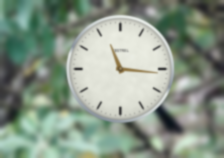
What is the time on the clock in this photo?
11:16
